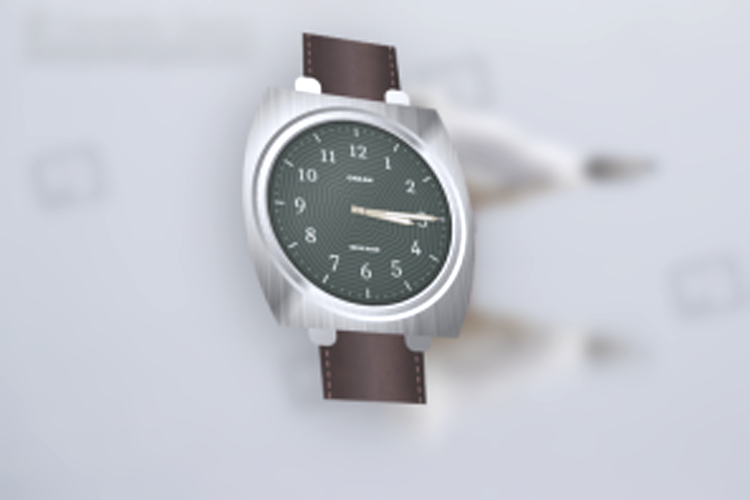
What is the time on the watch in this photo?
3:15
